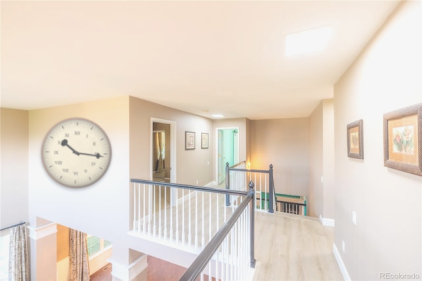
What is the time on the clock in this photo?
10:16
